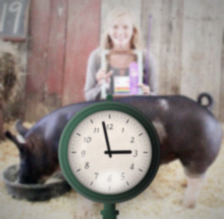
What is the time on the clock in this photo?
2:58
